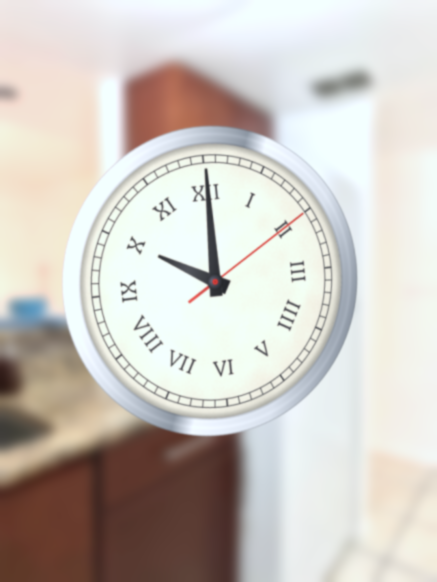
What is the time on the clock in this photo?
10:00:10
